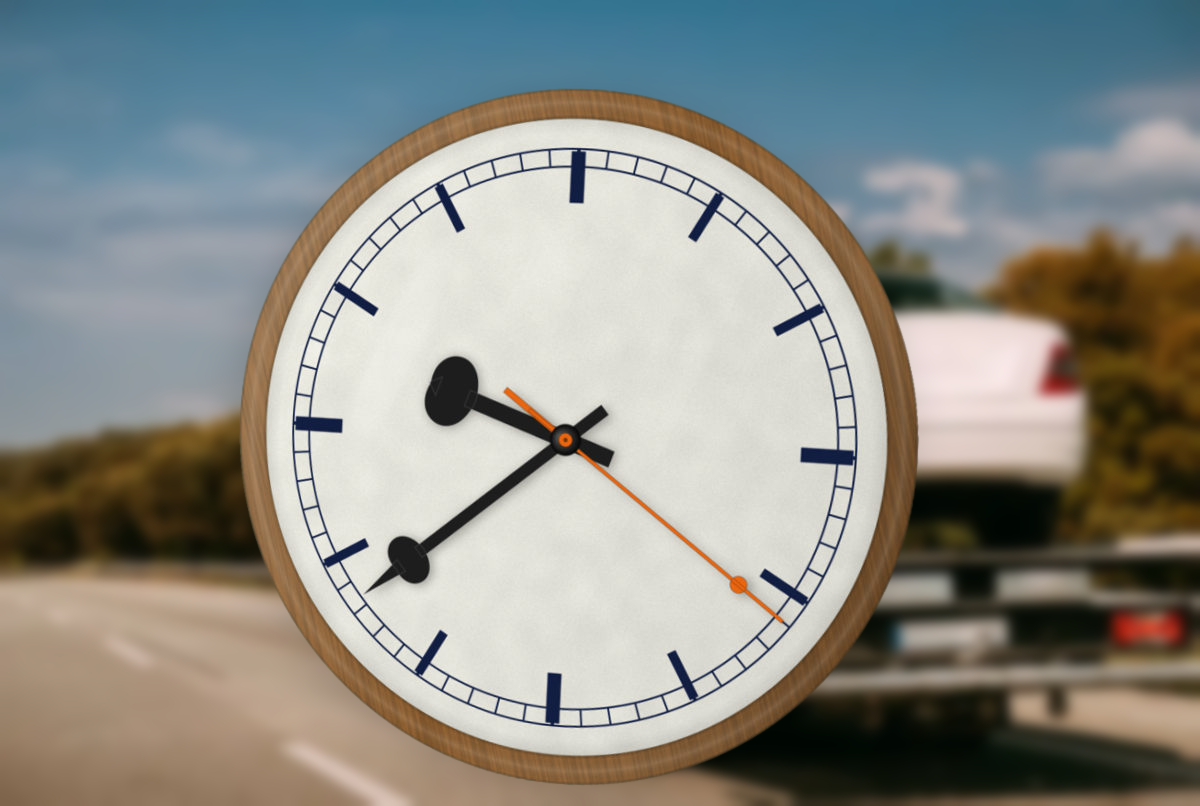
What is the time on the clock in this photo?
9:38:21
